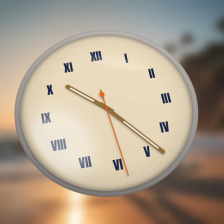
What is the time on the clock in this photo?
10:23:29
